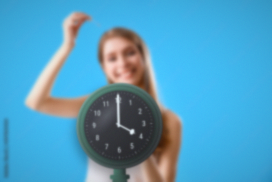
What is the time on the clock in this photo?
4:00
